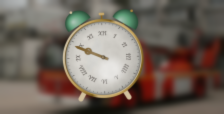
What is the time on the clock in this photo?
9:49
